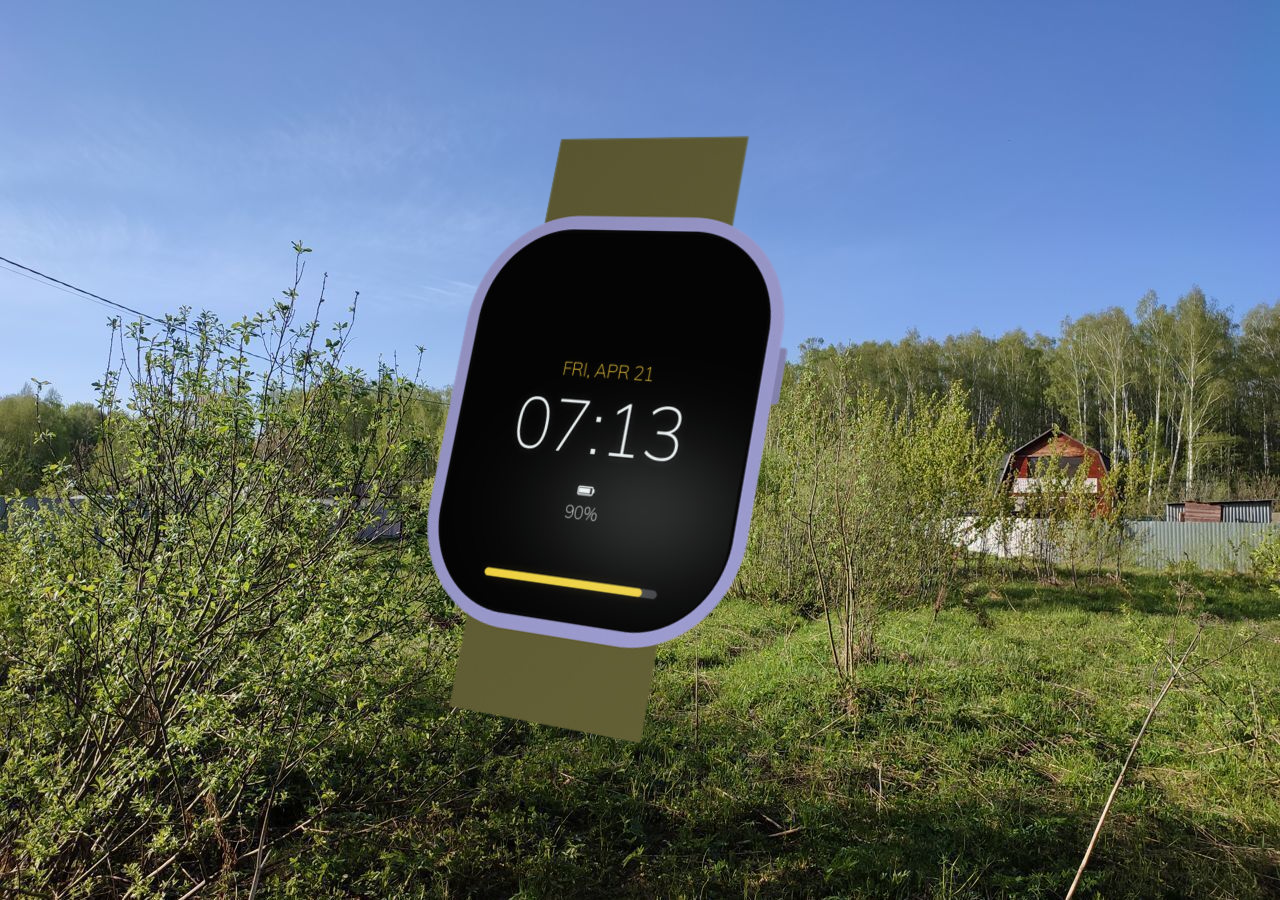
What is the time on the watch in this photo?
7:13
